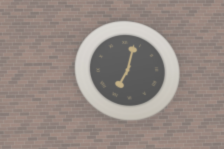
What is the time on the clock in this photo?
7:03
